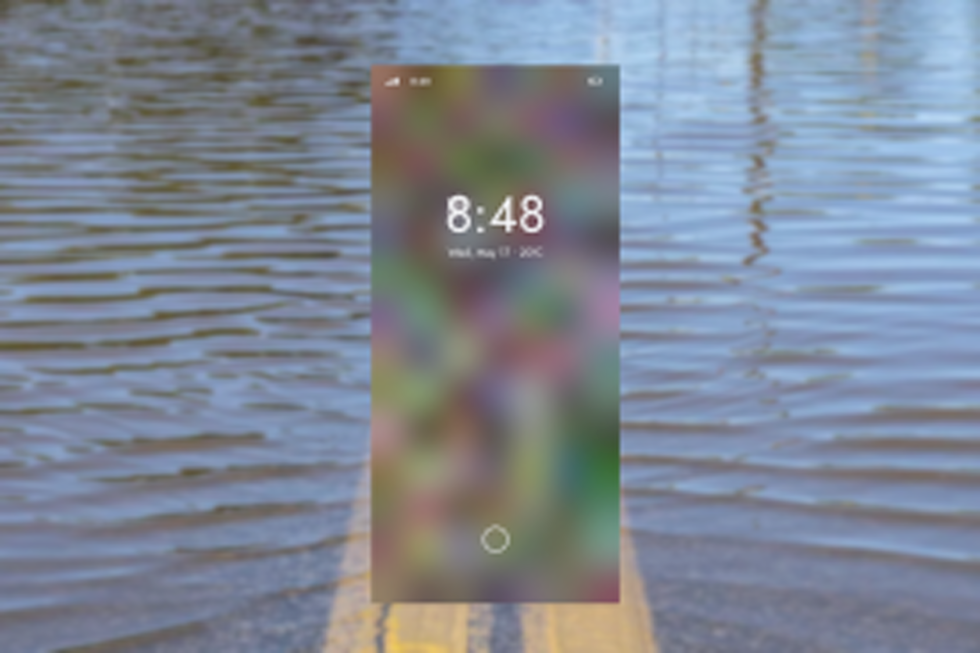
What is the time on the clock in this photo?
8:48
